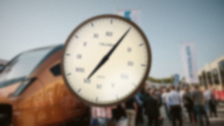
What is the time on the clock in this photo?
7:05
